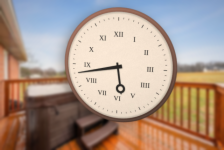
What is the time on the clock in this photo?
5:43
